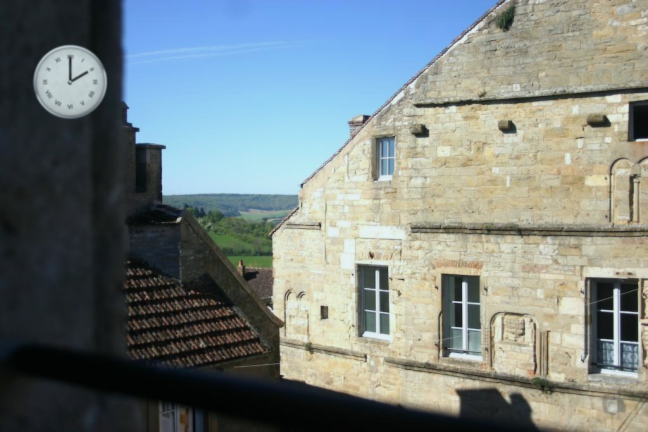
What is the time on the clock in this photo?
2:00
